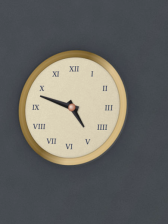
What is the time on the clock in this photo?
4:48
